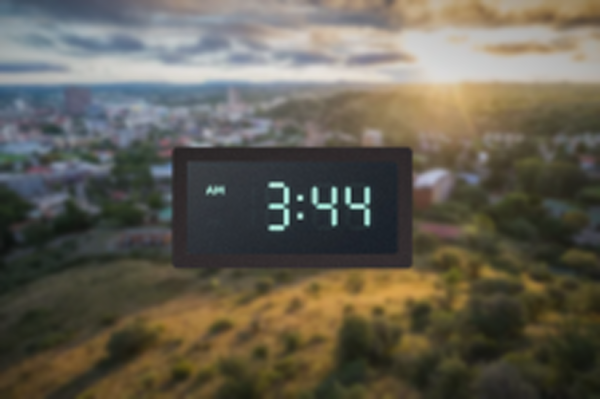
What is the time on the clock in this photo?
3:44
